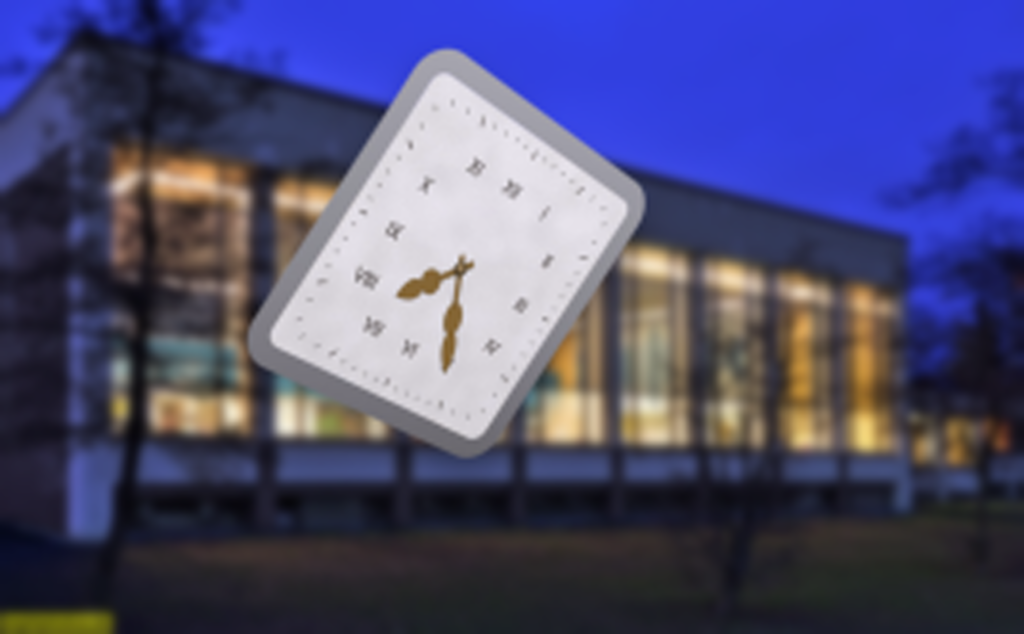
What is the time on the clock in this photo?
7:25
